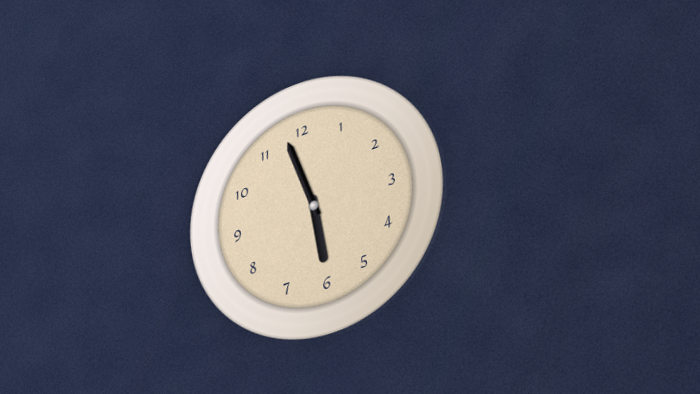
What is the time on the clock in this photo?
5:58
